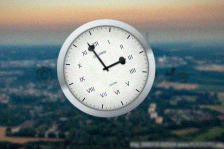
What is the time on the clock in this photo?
2:58
